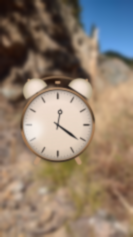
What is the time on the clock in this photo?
12:21
